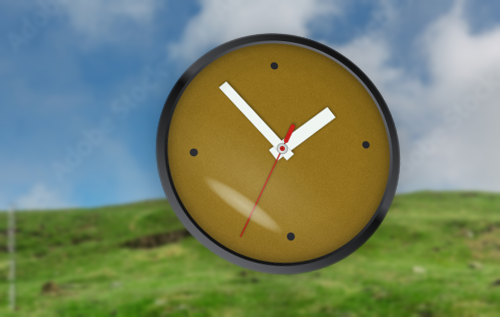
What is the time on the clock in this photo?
1:53:35
